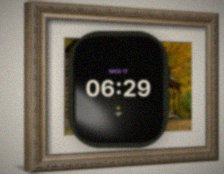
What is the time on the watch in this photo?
6:29
